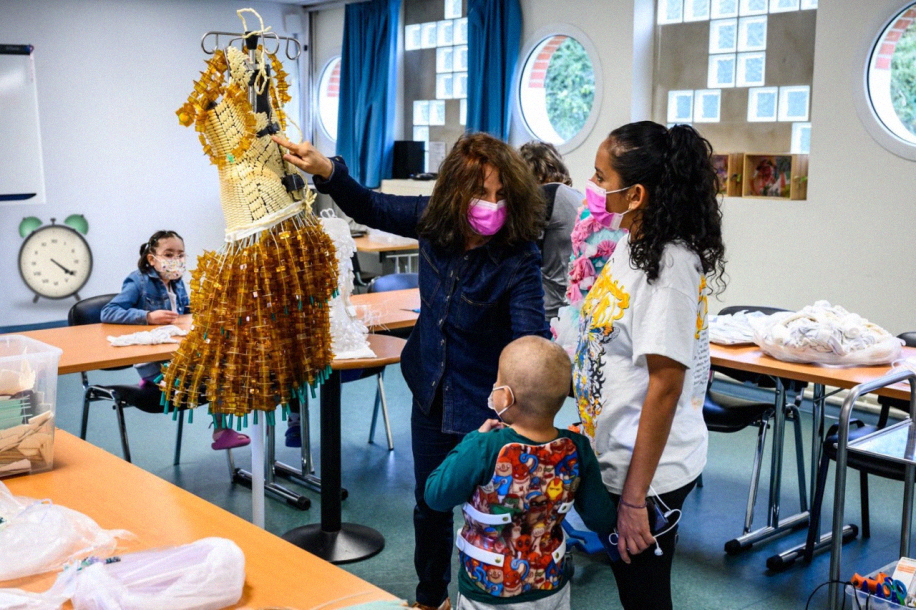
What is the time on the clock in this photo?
4:21
